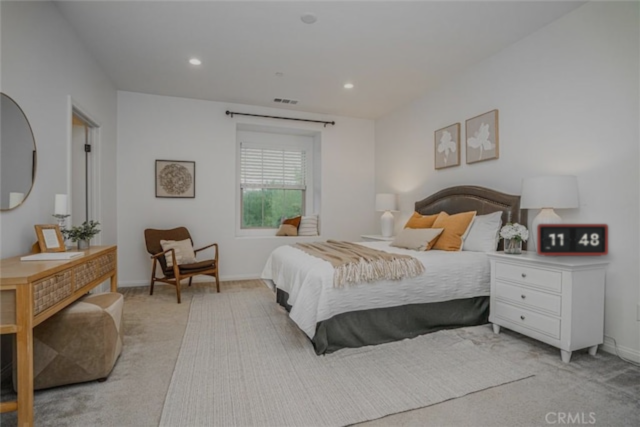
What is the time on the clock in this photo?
11:48
